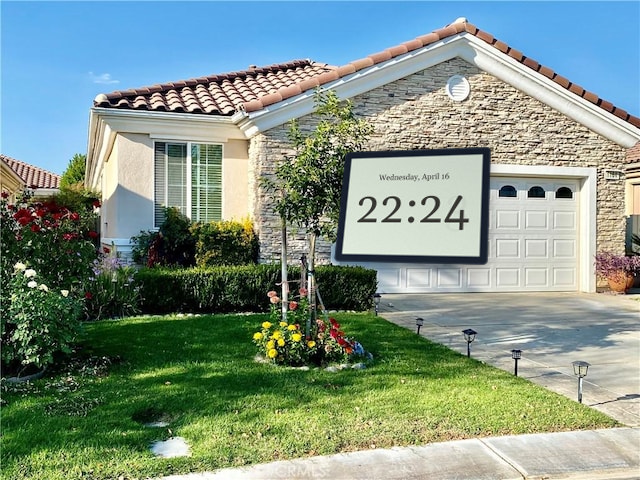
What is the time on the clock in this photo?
22:24
